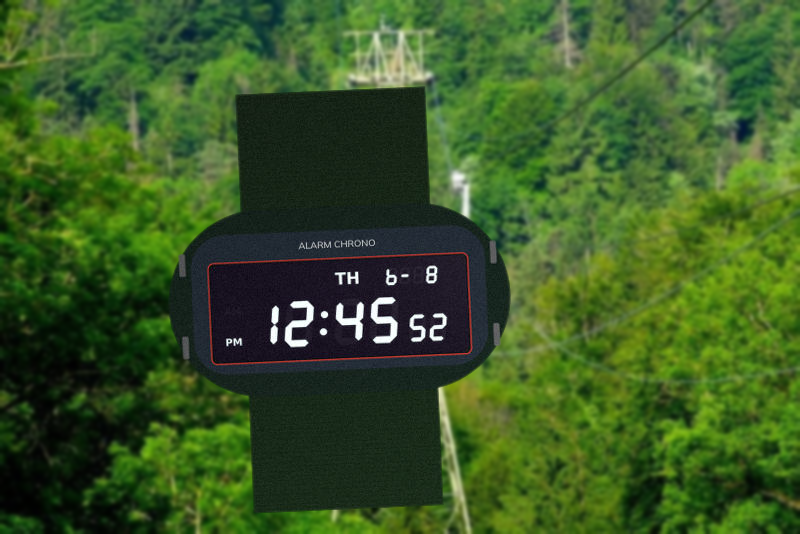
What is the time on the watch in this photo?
12:45:52
